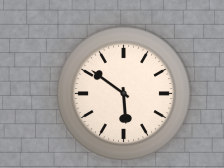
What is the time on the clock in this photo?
5:51
